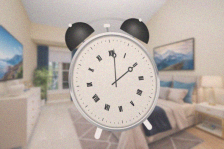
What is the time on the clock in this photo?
2:01
